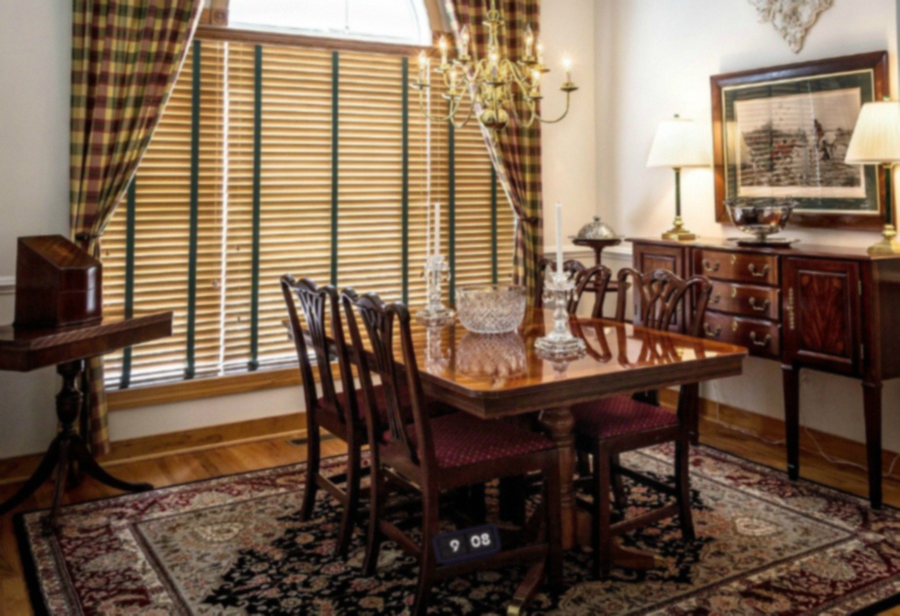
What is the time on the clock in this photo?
9:08
